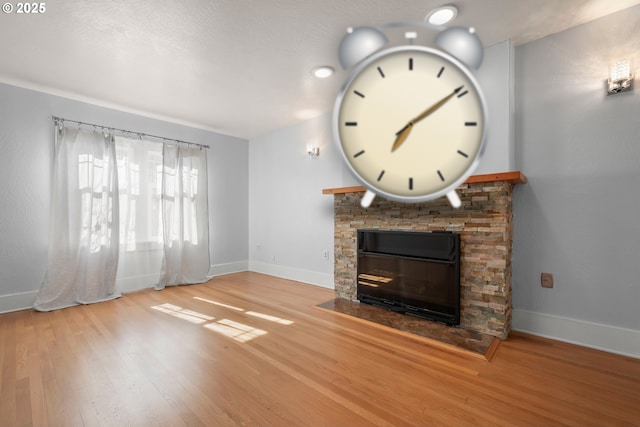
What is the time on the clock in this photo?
7:09:09
